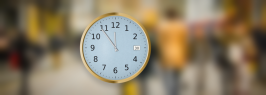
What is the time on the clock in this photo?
11:54
